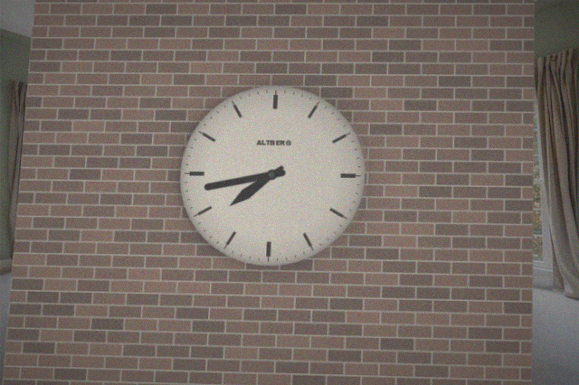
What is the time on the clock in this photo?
7:43
